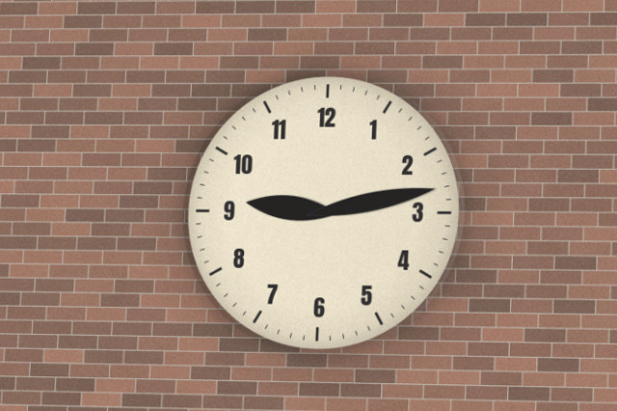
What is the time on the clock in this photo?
9:13
